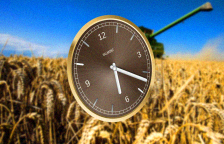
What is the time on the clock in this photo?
6:22
